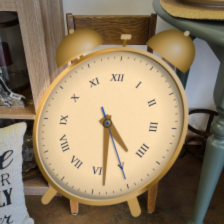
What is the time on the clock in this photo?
4:28:25
